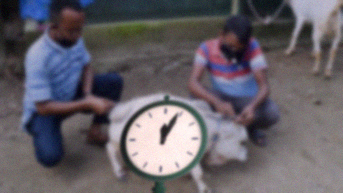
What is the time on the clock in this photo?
12:04
